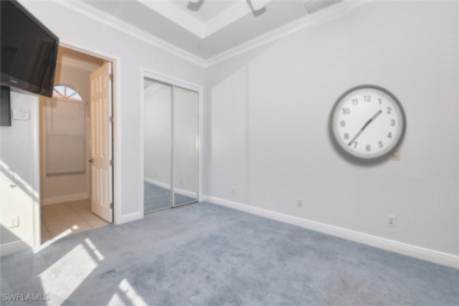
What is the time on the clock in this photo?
1:37
